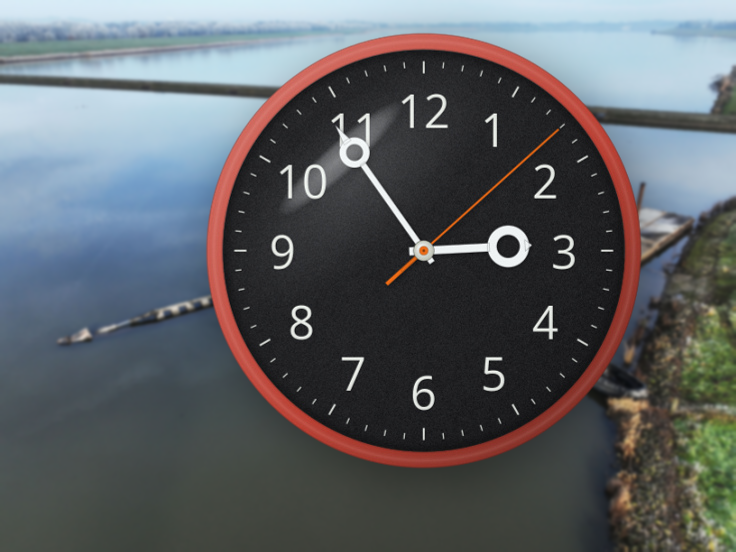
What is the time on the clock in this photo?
2:54:08
